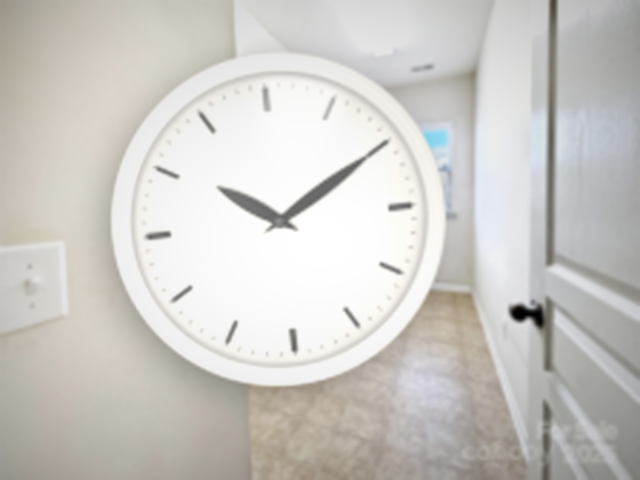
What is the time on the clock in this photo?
10:10
